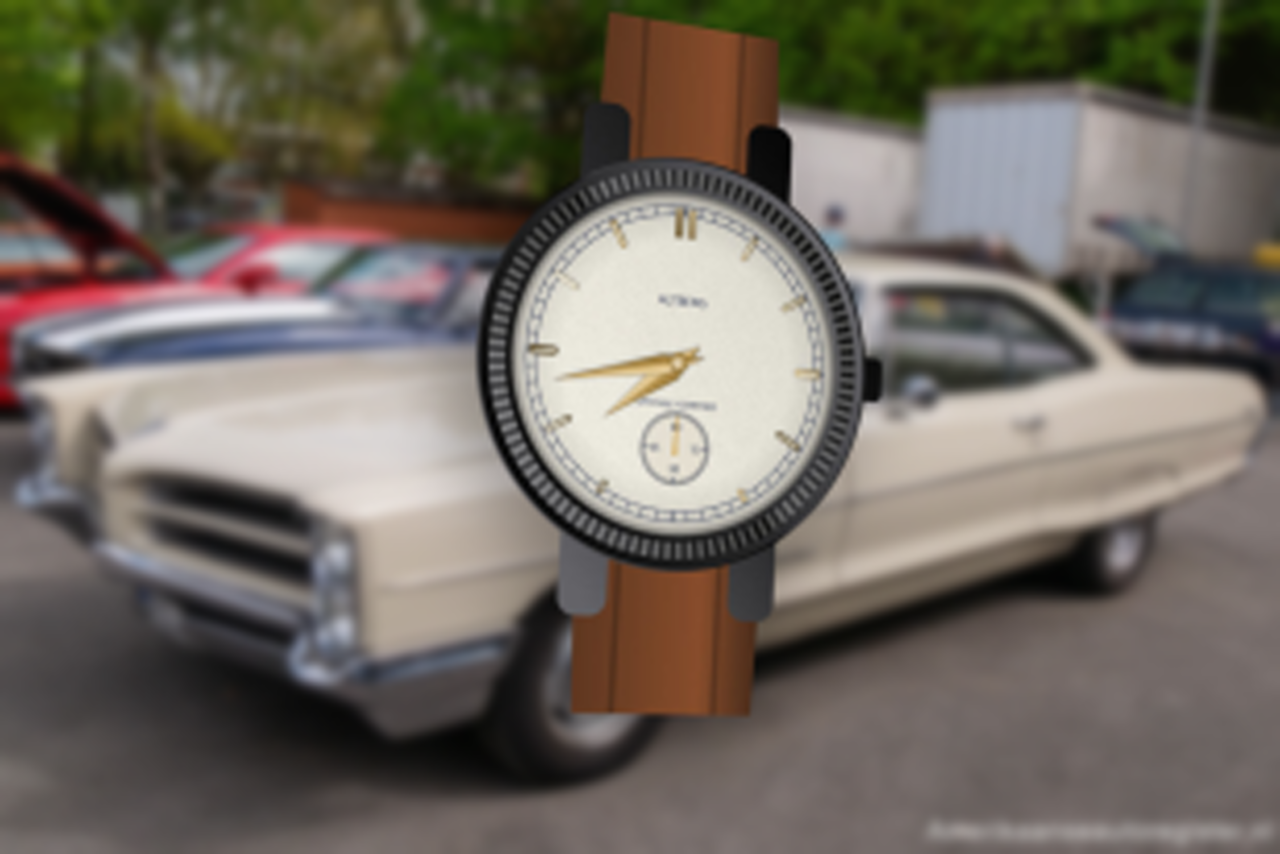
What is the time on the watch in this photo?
7:43
